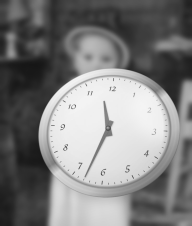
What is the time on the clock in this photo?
11:33
